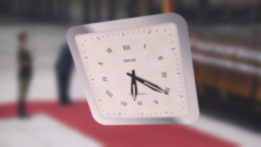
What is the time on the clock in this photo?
6:21
